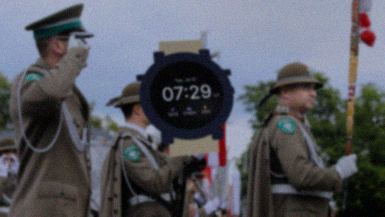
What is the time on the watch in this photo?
7:29
